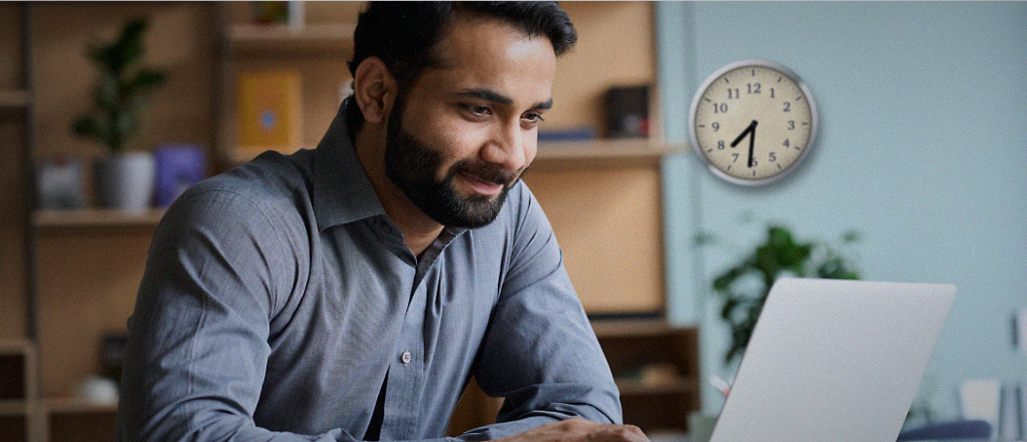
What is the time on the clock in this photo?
7:31
